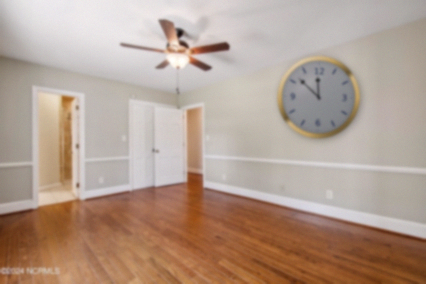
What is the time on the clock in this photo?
11:52
